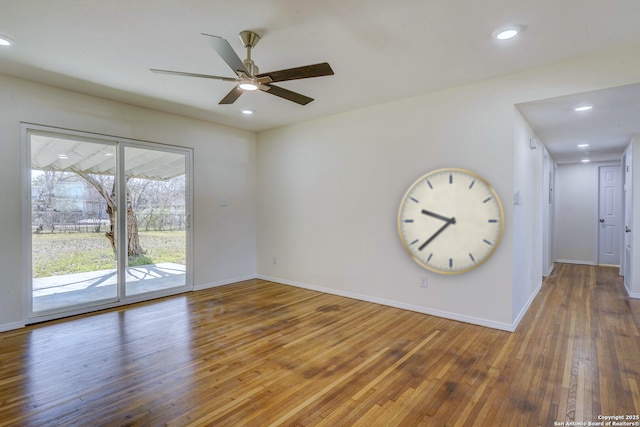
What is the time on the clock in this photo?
9:38
